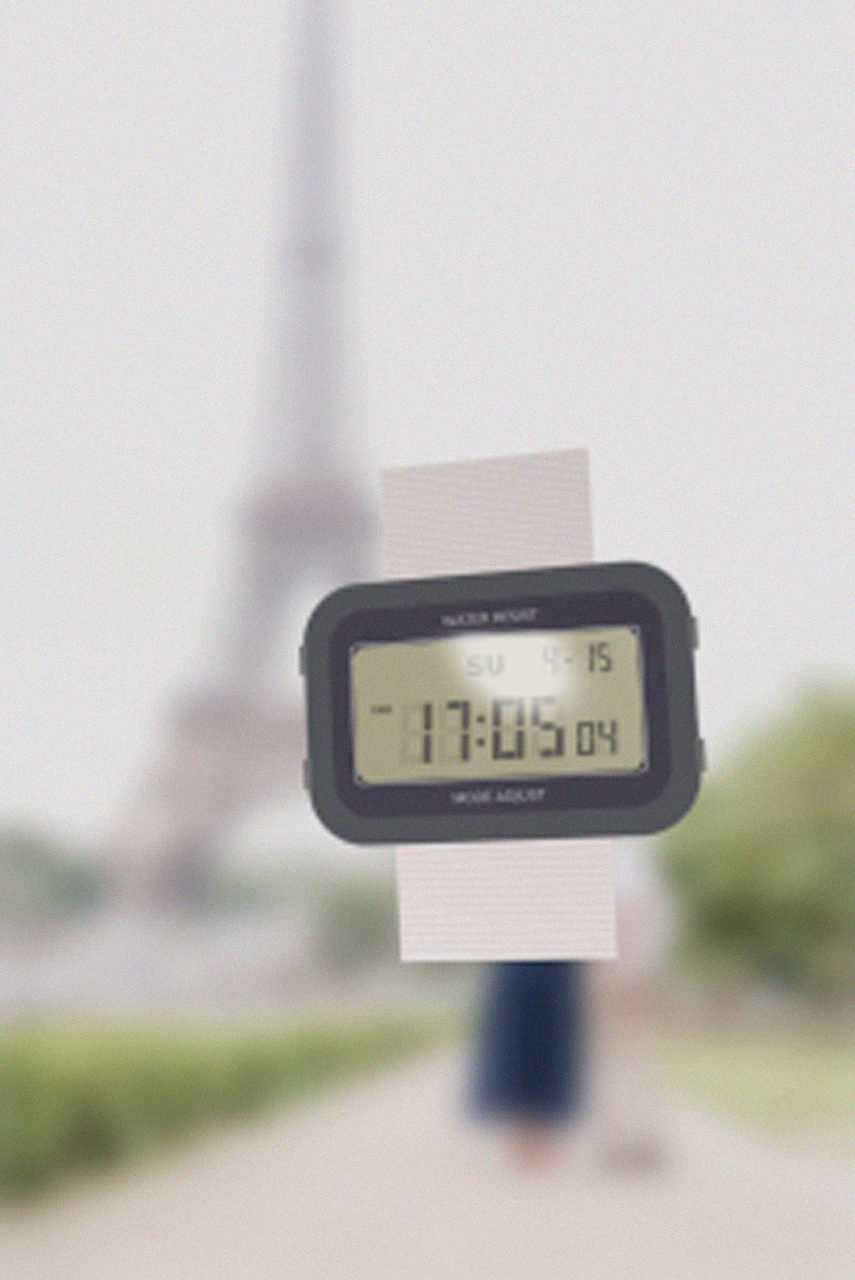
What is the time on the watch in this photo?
17:05:04
